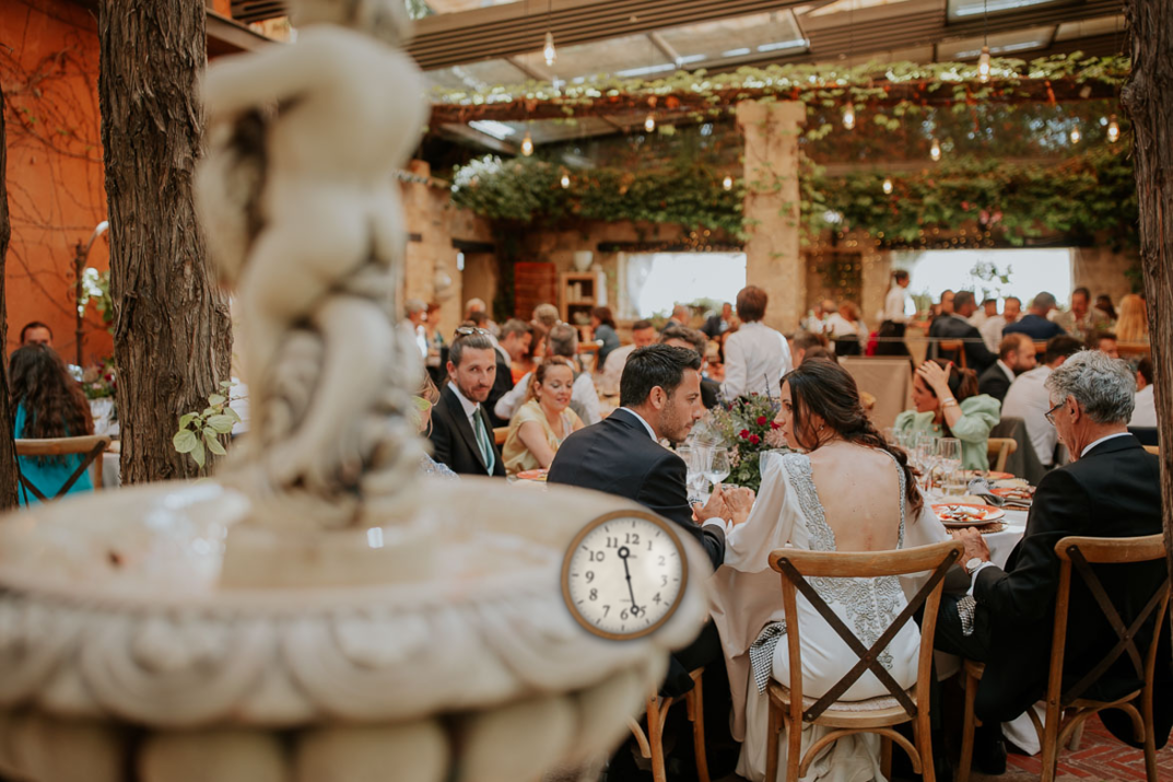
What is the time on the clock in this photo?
11:27
